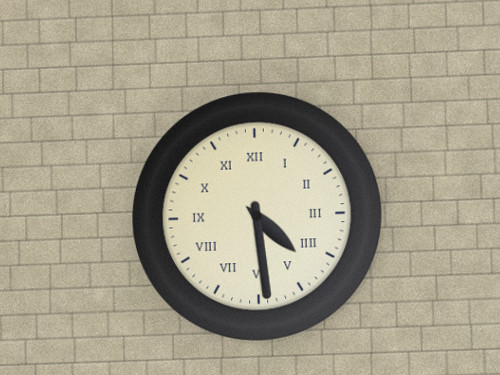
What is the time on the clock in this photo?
4:29
